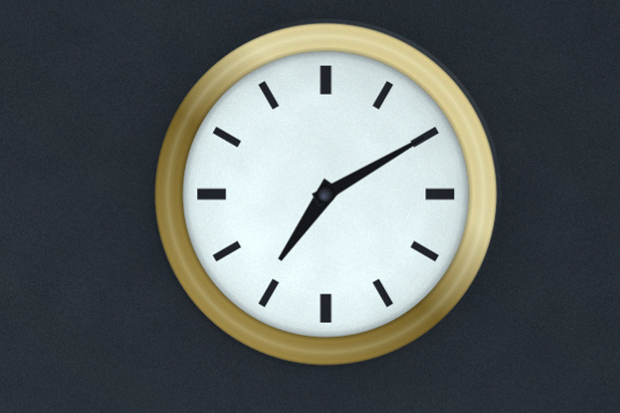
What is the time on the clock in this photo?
7:10
